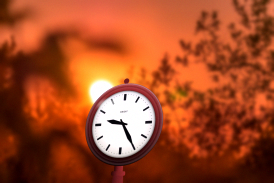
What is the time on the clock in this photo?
9:25
